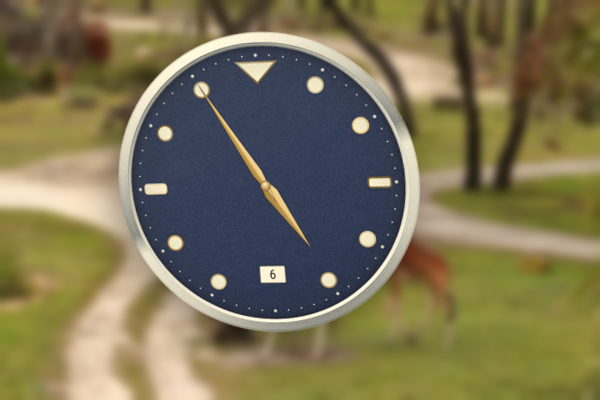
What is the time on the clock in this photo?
4:55
